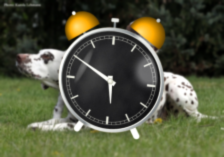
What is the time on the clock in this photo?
5:50
